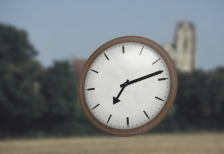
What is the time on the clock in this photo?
7:13
